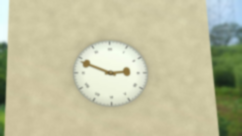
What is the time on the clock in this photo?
2:49
